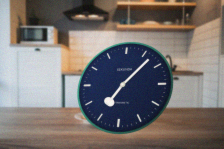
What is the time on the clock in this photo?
7:07
